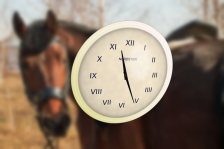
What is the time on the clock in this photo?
11:26
